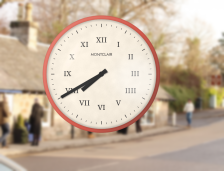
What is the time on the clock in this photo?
7:40
